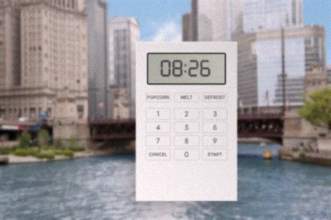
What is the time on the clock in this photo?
8:26
